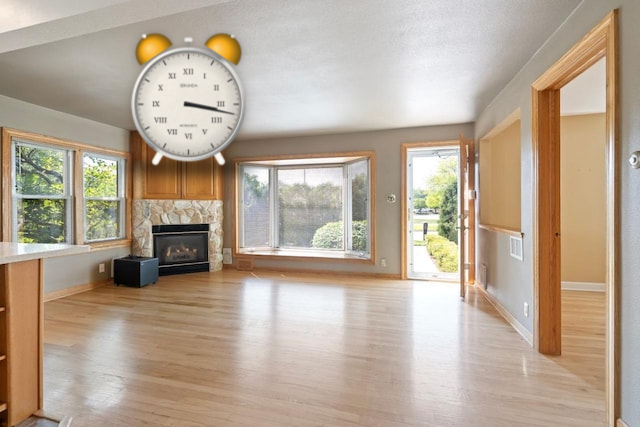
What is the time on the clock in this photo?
3:17
